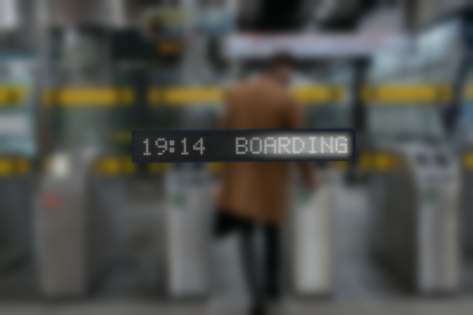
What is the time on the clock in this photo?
19:14
